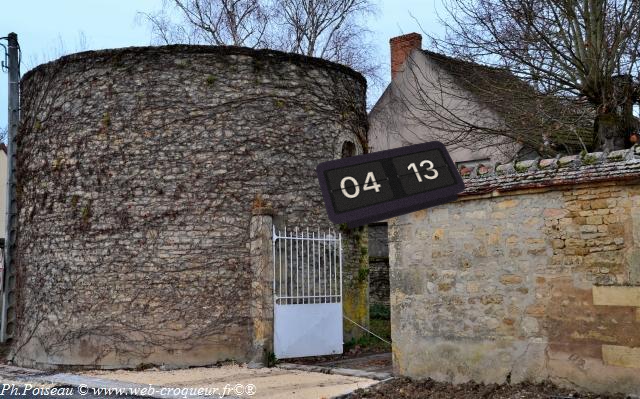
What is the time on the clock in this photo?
4:13
